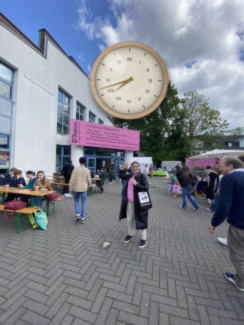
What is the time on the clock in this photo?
7:42
